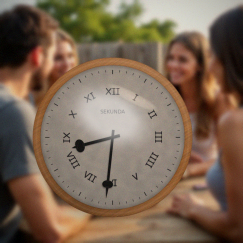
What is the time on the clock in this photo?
8:31
